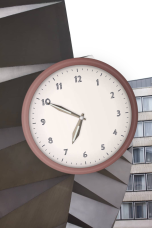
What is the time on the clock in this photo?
6:50
